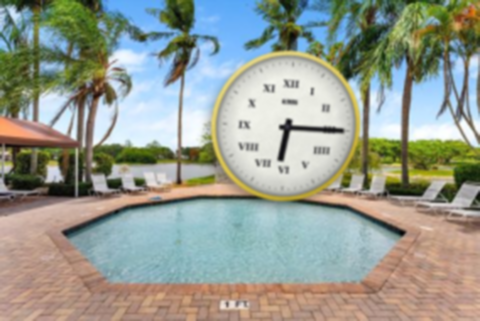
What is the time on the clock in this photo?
6:15
